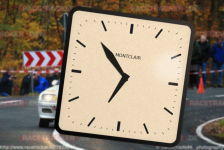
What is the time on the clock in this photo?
6:53
